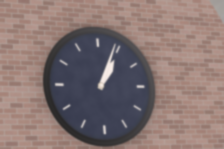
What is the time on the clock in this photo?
1:04
